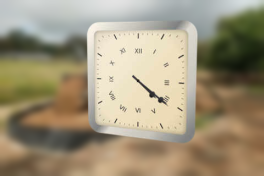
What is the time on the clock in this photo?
4:21
